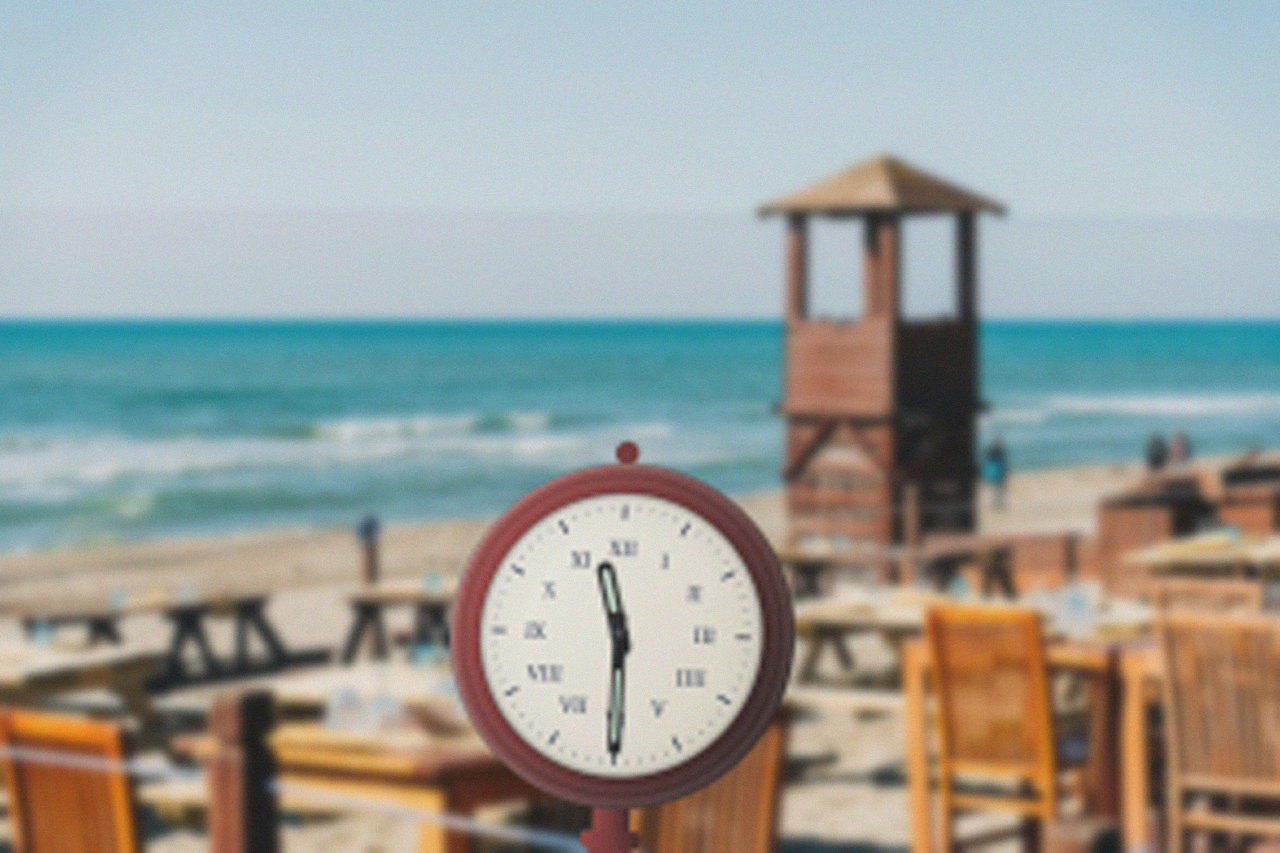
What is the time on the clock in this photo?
11:30
